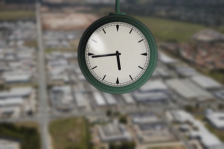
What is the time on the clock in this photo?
5:44
